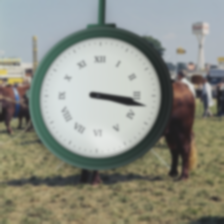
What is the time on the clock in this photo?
3:17
